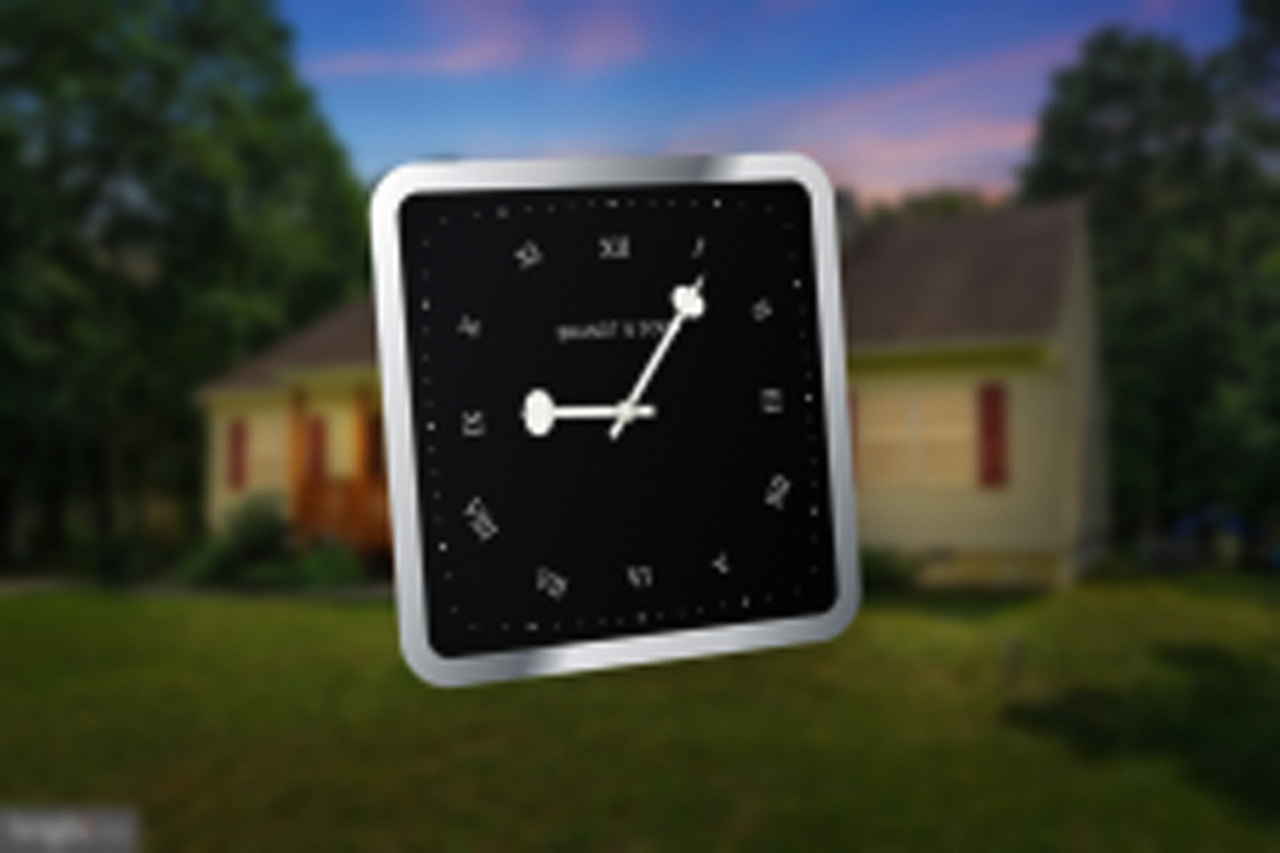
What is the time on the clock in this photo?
9:06
